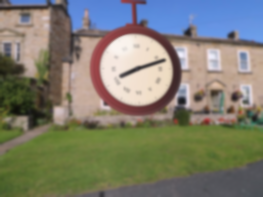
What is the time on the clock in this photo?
8:12
